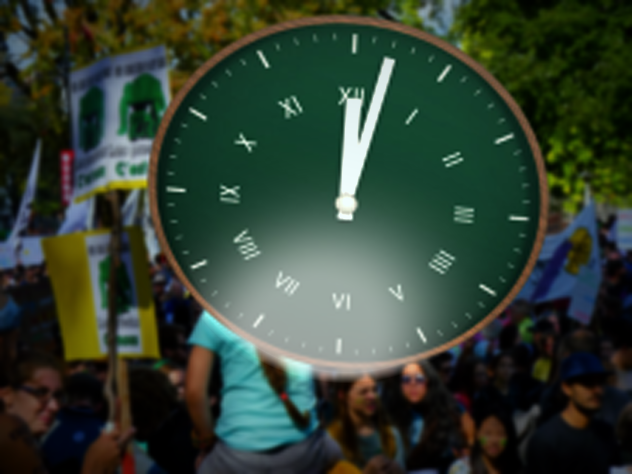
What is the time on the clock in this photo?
12:02
